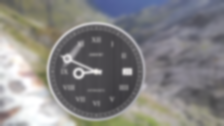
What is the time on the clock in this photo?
8:49
